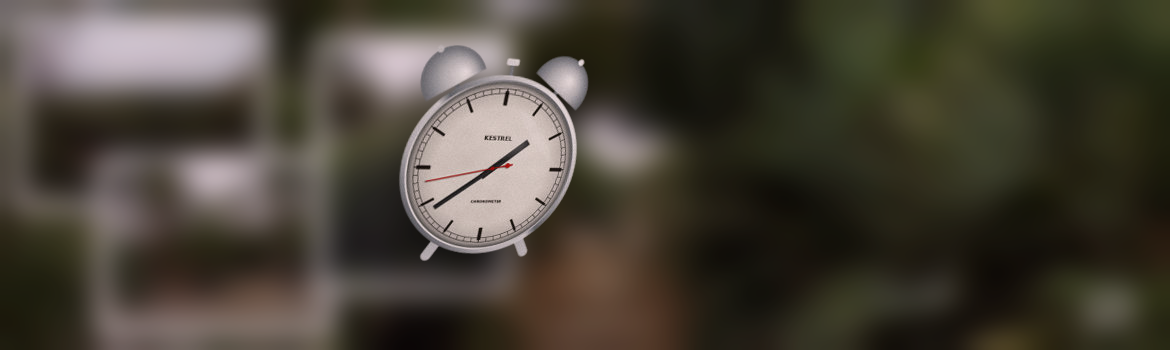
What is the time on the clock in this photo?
1:38:43
